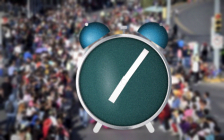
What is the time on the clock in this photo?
7:06
